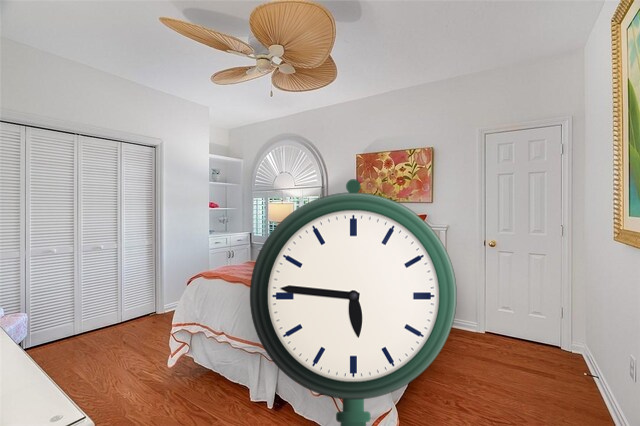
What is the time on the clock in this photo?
5:46
